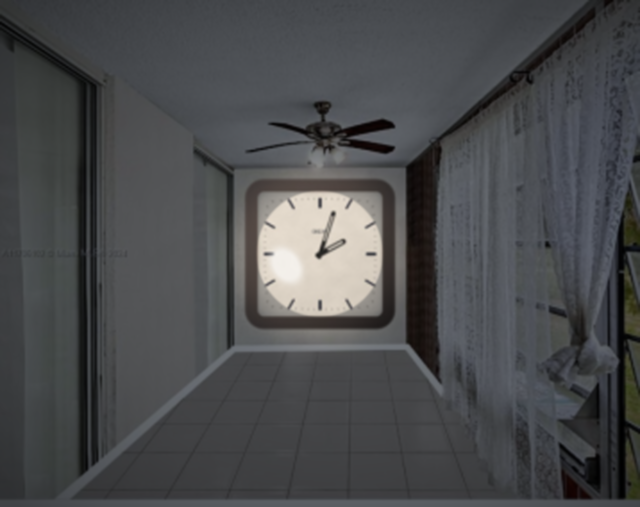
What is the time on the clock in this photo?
2:03
